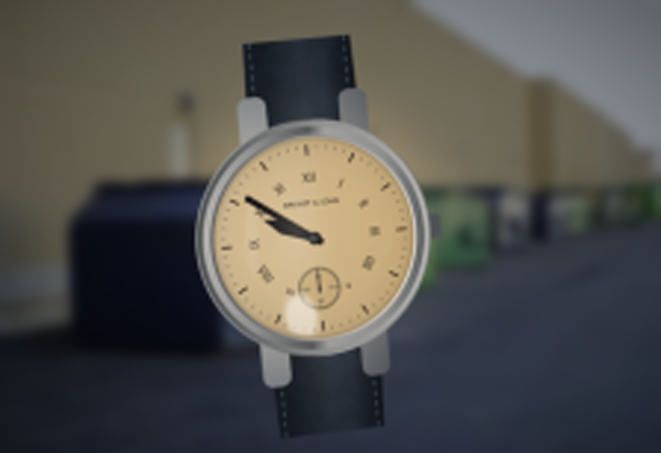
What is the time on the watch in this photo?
9:51
